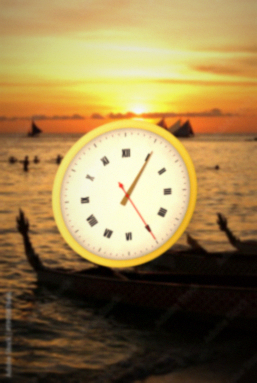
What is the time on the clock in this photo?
1:05:25
